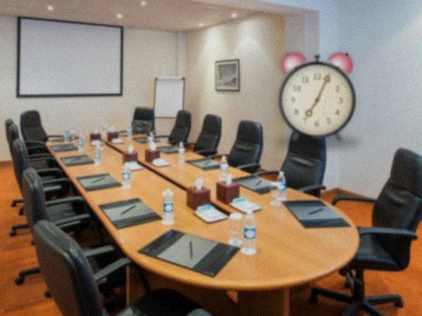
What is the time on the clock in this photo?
7:04
